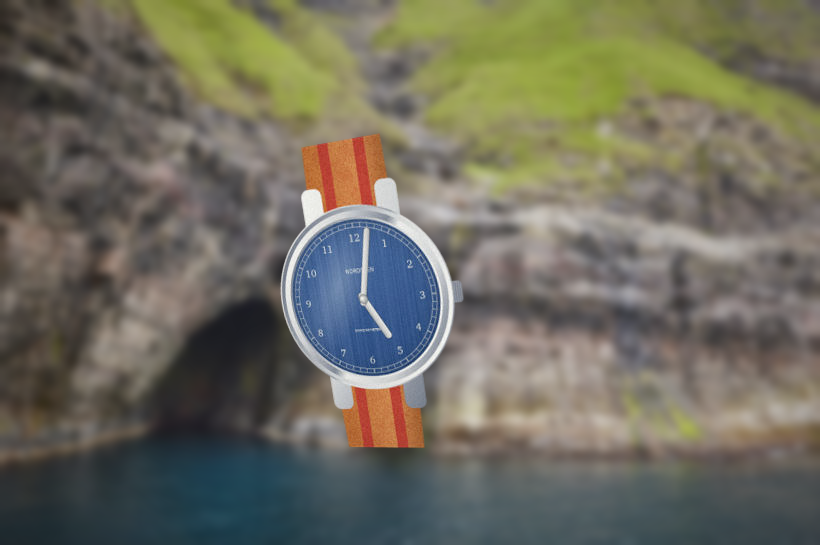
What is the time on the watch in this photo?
5:02
